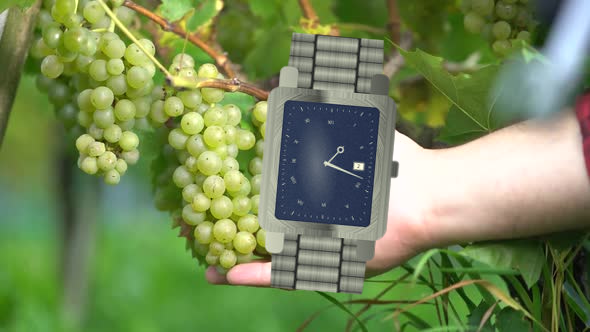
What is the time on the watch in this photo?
1:18
